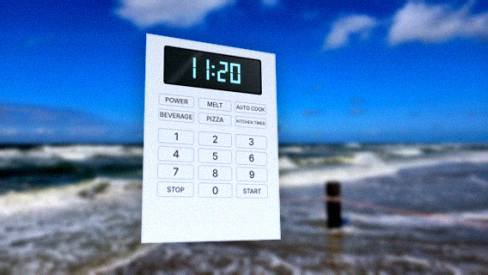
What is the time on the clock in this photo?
11:20
